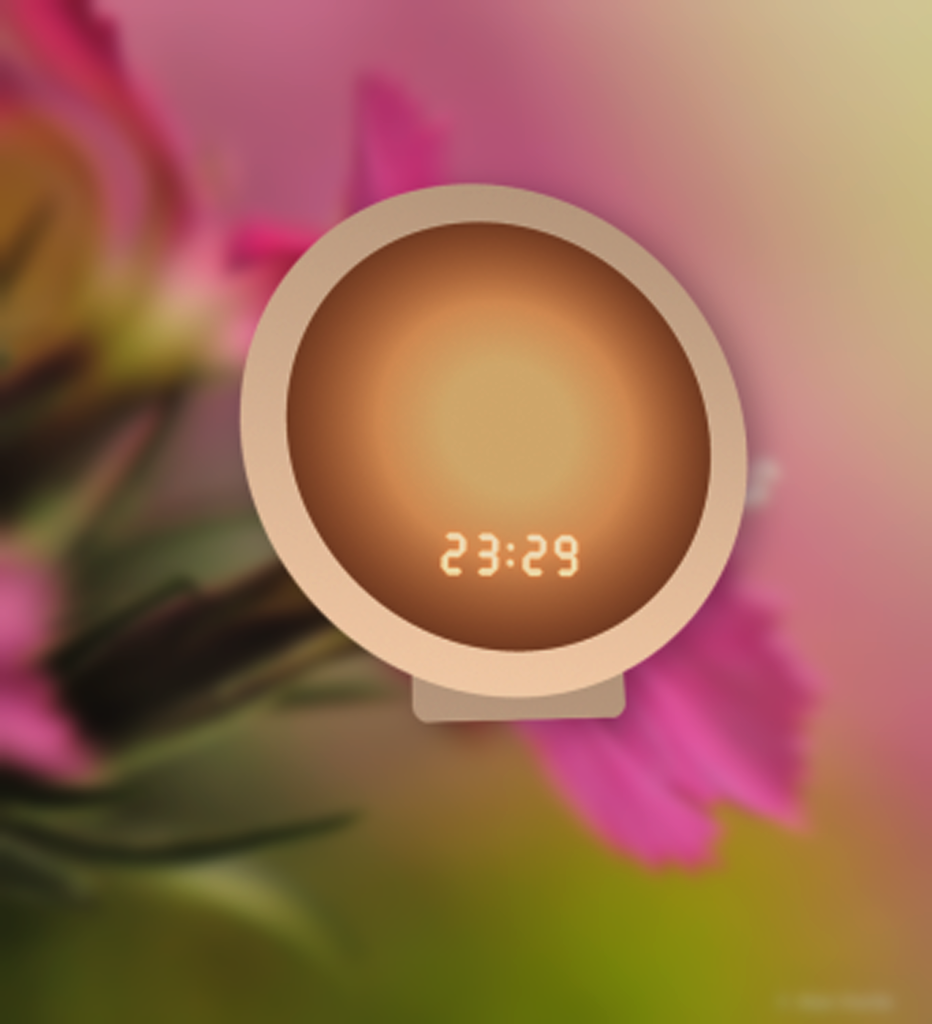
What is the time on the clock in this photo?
23:29
